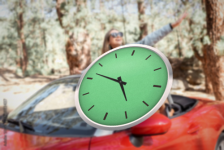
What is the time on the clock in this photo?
4:47
